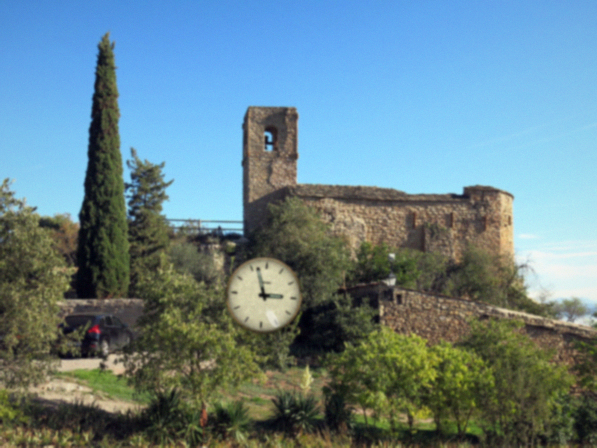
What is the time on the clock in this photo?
2:57
